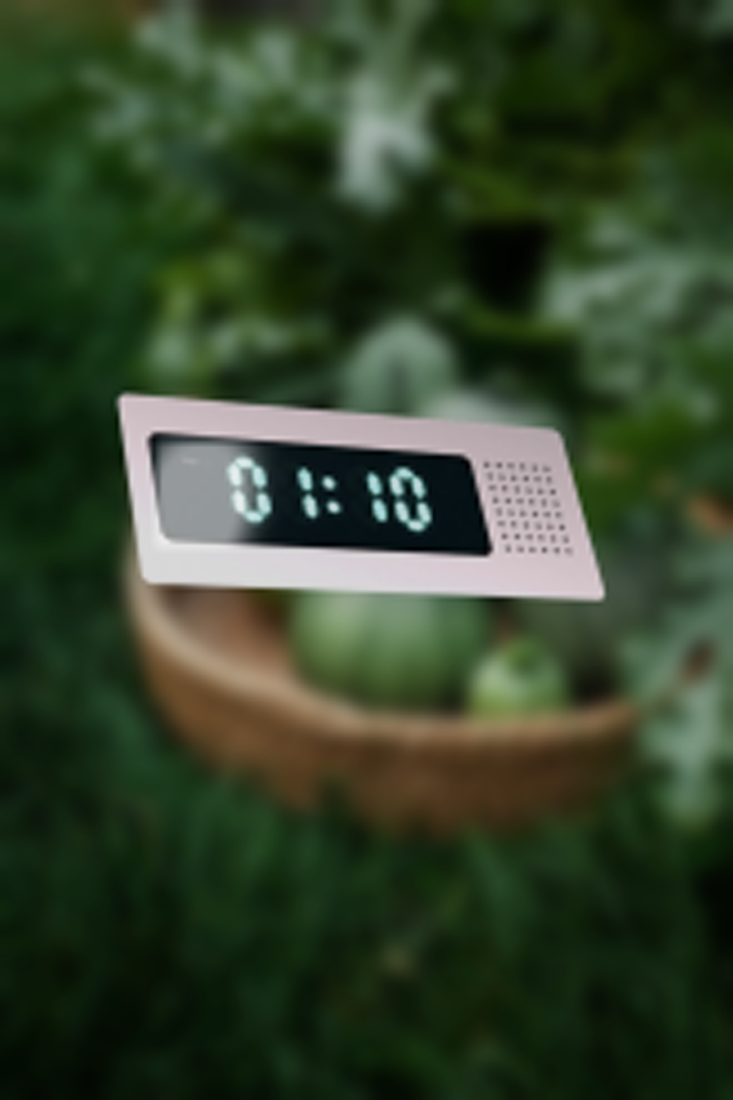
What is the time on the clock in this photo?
1:10
